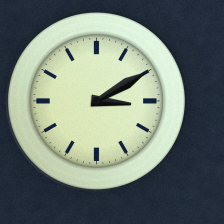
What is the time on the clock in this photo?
3:10
